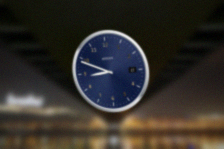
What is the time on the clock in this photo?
8:49
